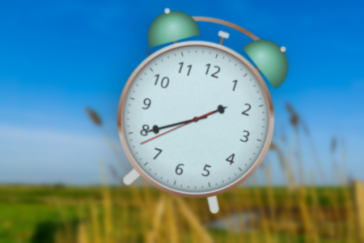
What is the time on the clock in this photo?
1:39:38
